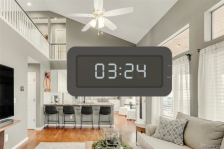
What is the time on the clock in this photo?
3:24
